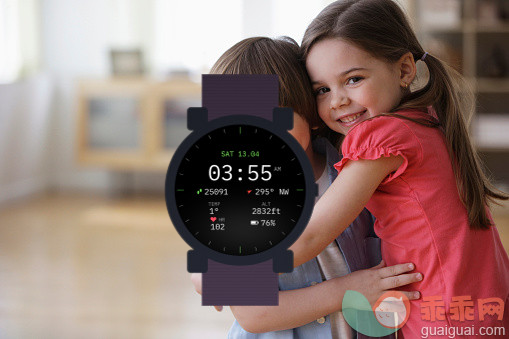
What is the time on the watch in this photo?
3:55
